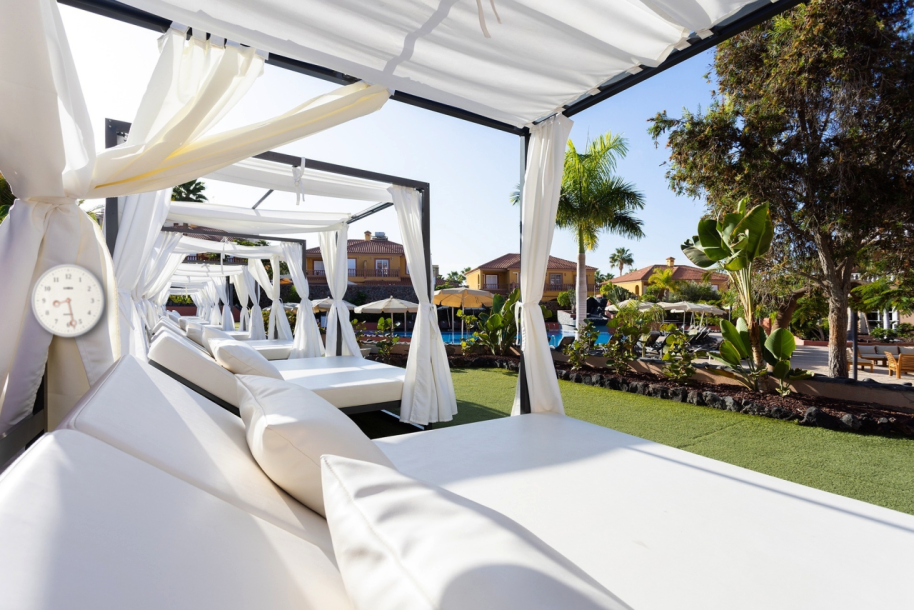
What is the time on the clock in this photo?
8:28
